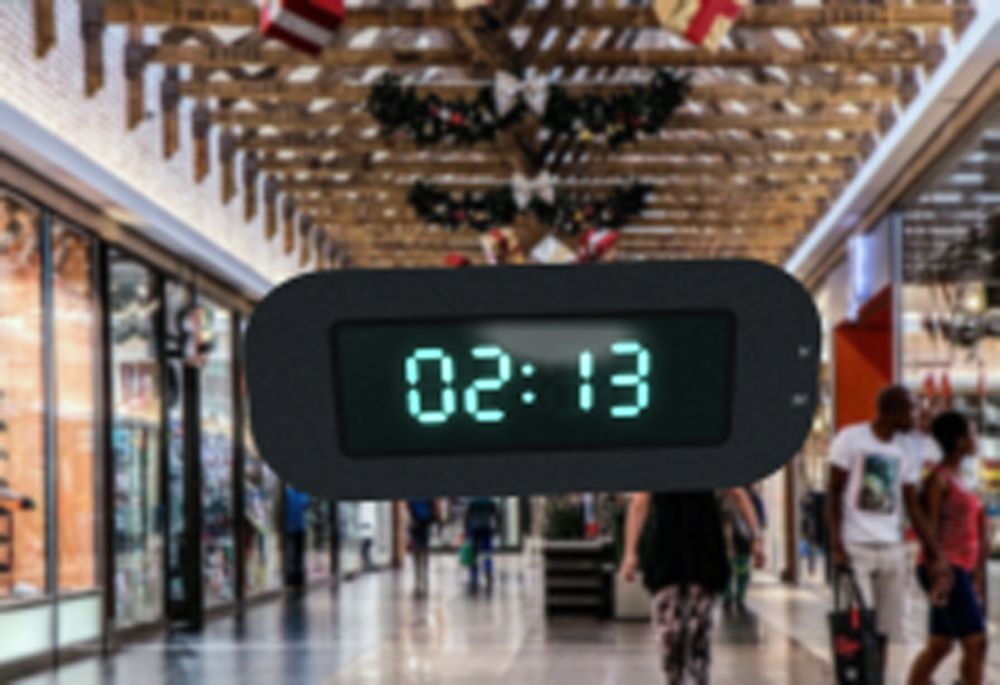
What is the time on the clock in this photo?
2:13
